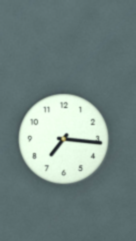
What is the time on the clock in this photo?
7:16
